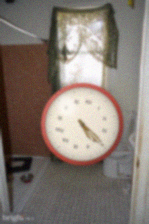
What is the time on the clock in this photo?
4:20
